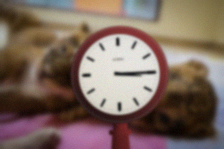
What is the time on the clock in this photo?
3:15
